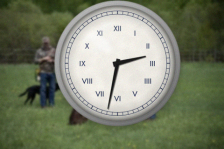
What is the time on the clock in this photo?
2:32
